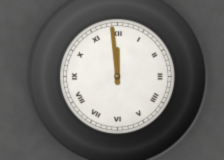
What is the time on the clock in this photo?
11:59
